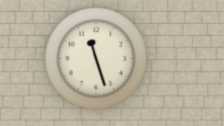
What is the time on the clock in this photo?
11:27
